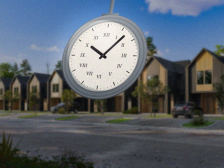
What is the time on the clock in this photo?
10:07
